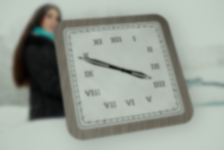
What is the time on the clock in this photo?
3:49
